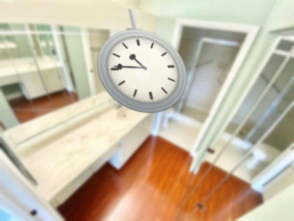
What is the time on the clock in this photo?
10:46
